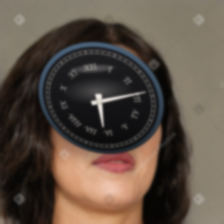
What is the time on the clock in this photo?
6:14
